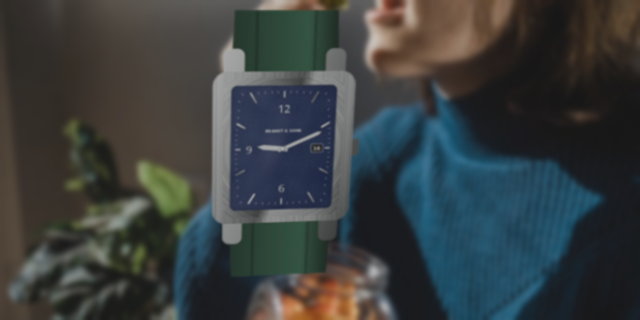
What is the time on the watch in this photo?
9:11
